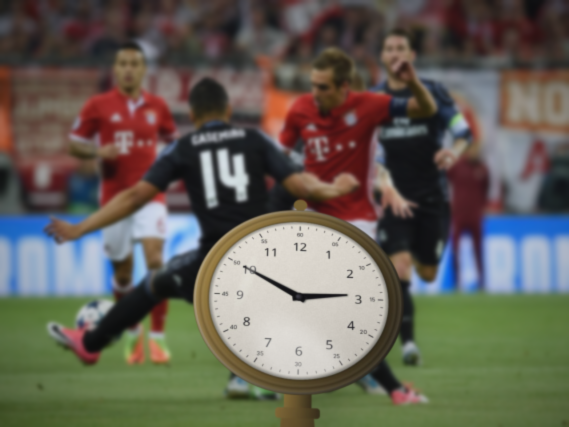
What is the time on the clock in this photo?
2:50
